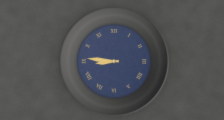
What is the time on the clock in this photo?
8:46
